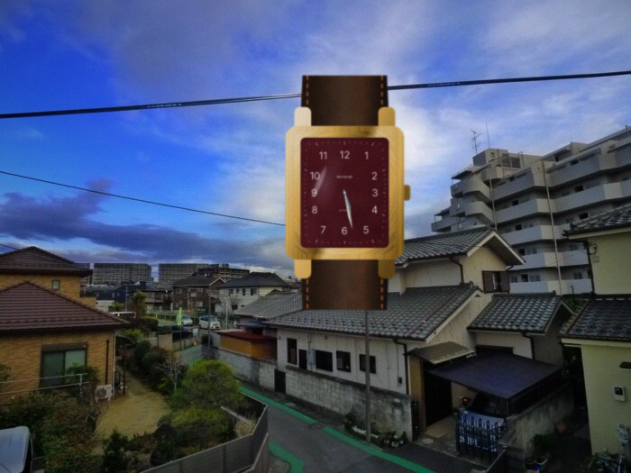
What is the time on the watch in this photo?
5:28
